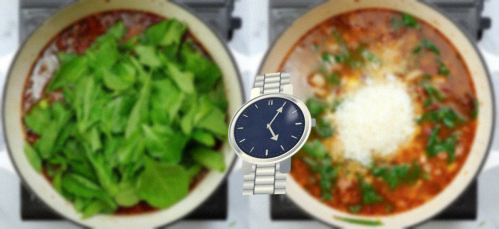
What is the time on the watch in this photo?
5:05
